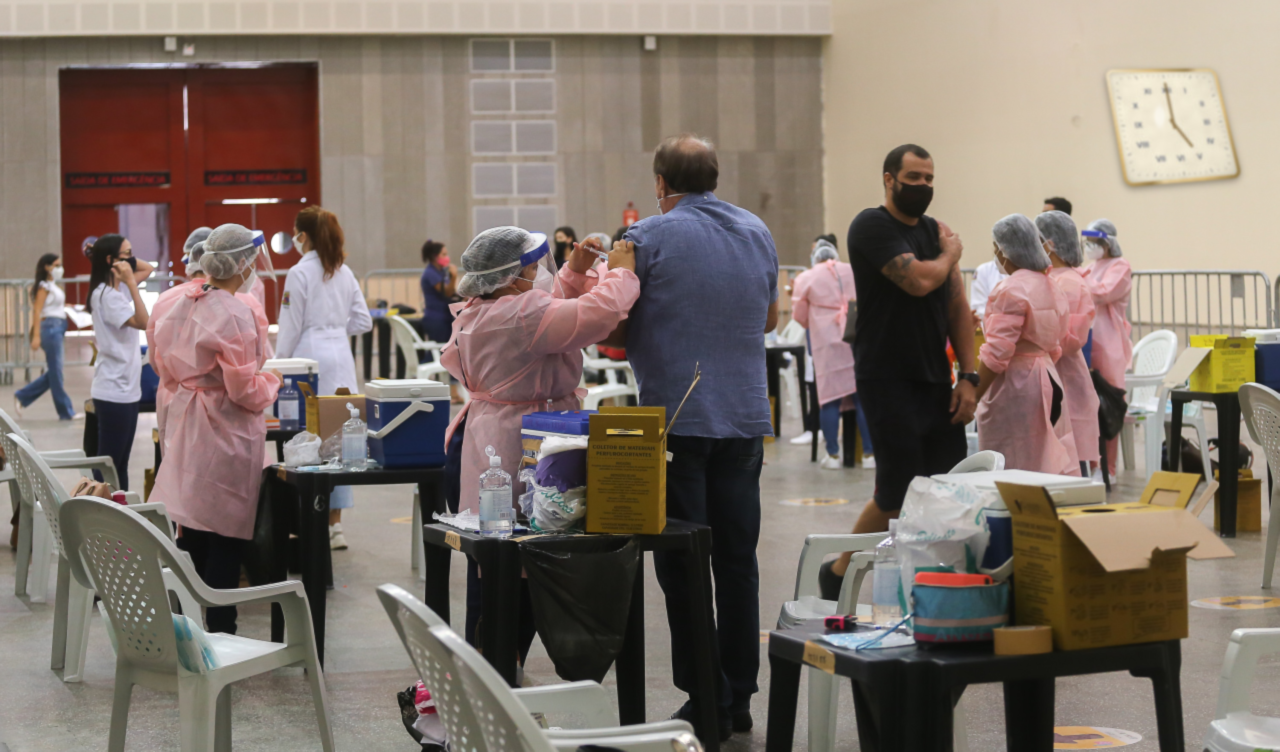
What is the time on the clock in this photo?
5:00
